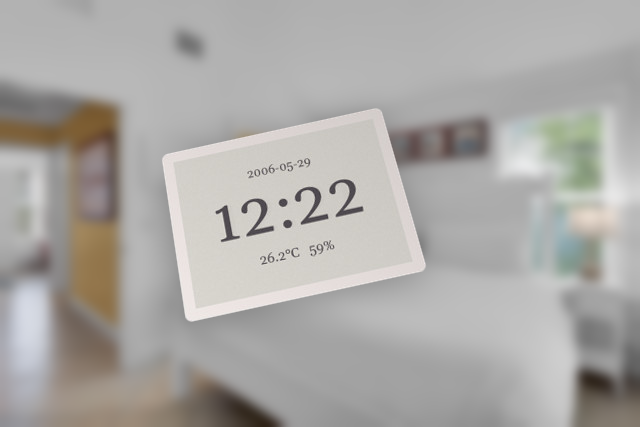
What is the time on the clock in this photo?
12:22
